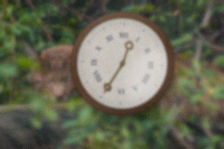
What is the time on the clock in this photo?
12:35
